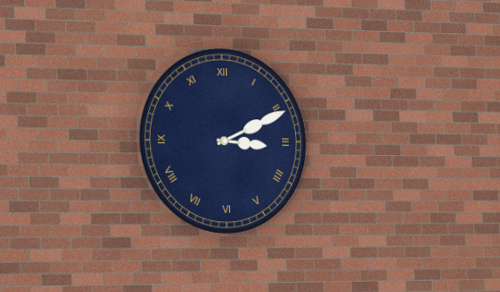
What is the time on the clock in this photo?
3:11
